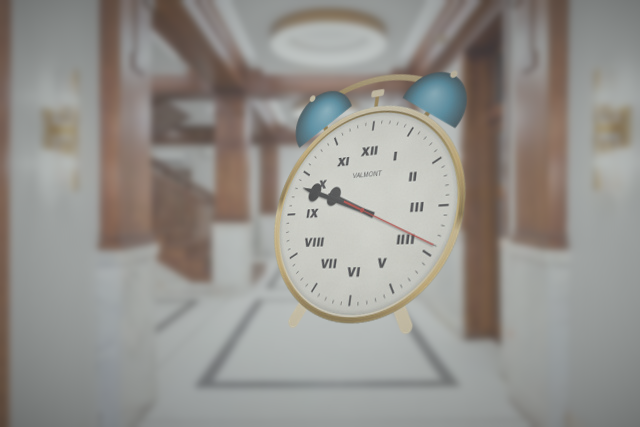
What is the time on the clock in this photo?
9:48:19
